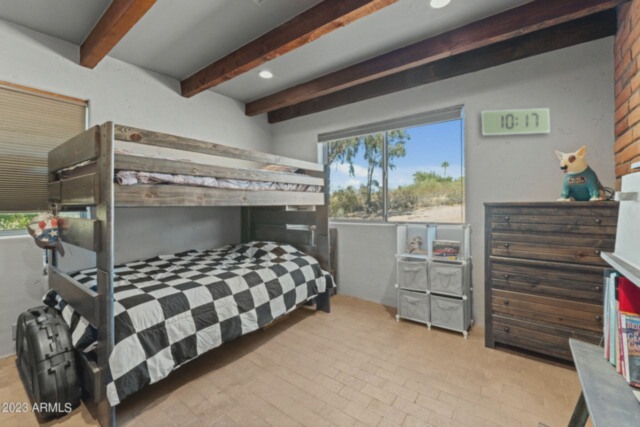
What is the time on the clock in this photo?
10:17
